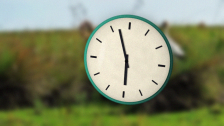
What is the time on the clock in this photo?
5:57
